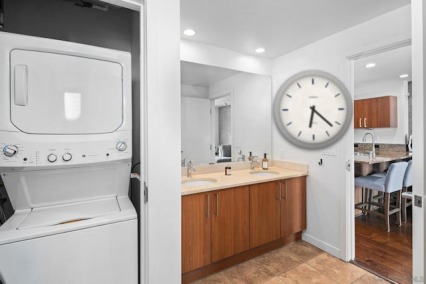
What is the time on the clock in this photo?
6:22
